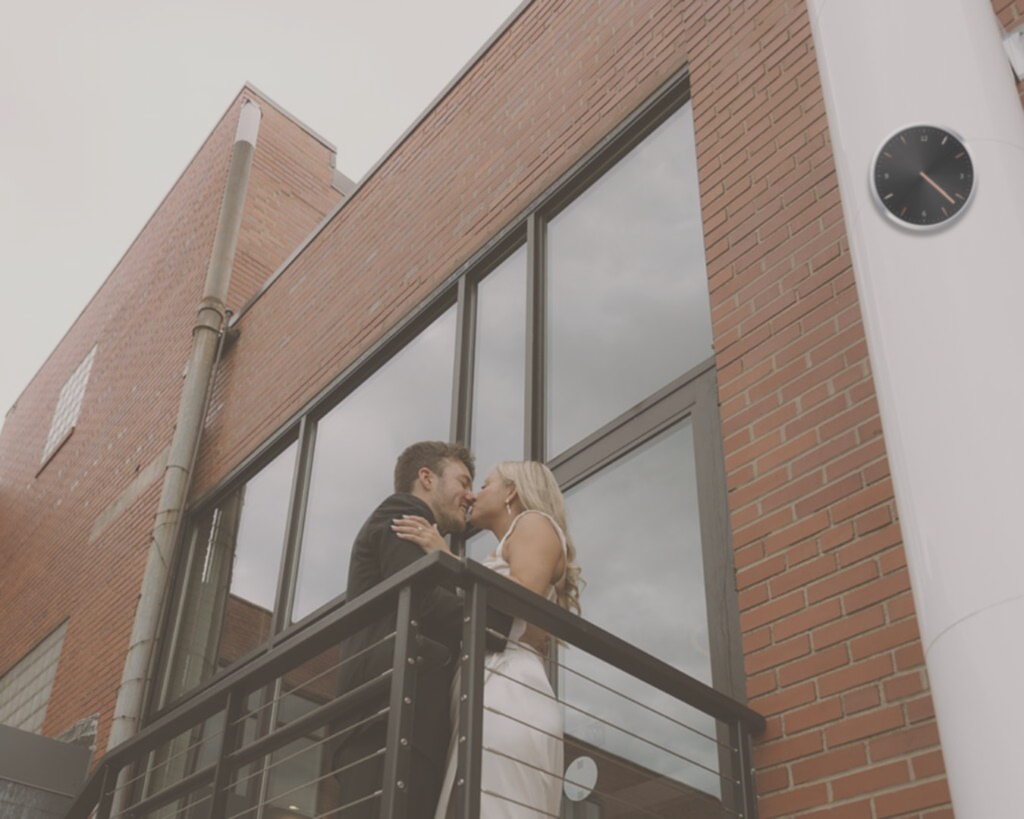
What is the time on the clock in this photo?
4:22
